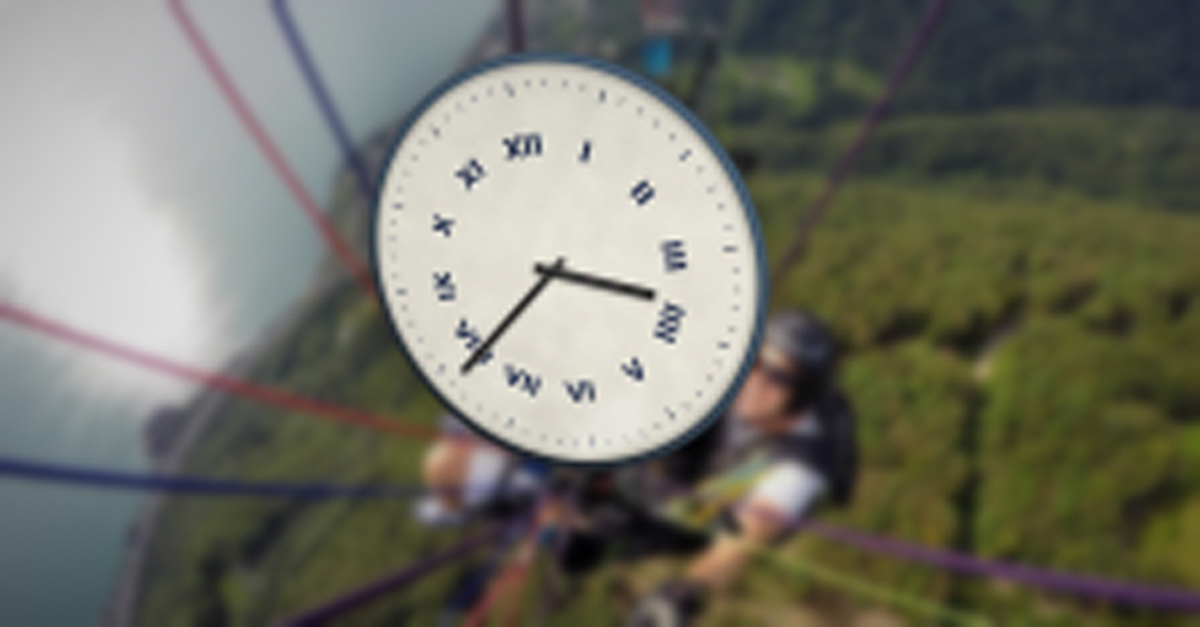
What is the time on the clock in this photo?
3:39
